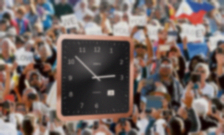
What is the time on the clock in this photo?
2:52
